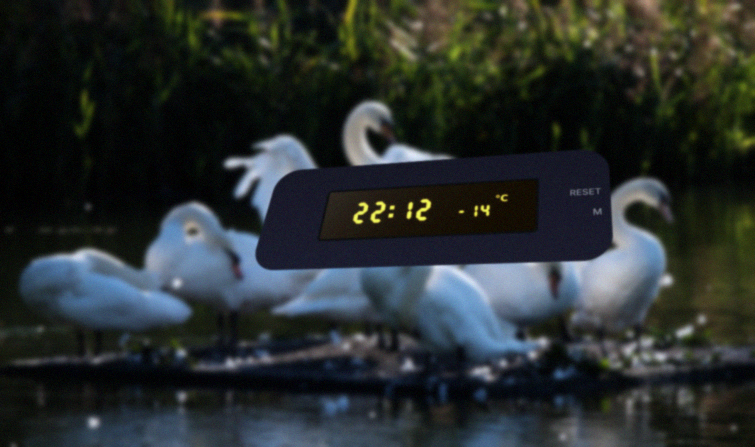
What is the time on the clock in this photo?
22:12
